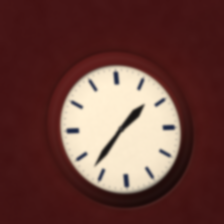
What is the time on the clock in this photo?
1:37
